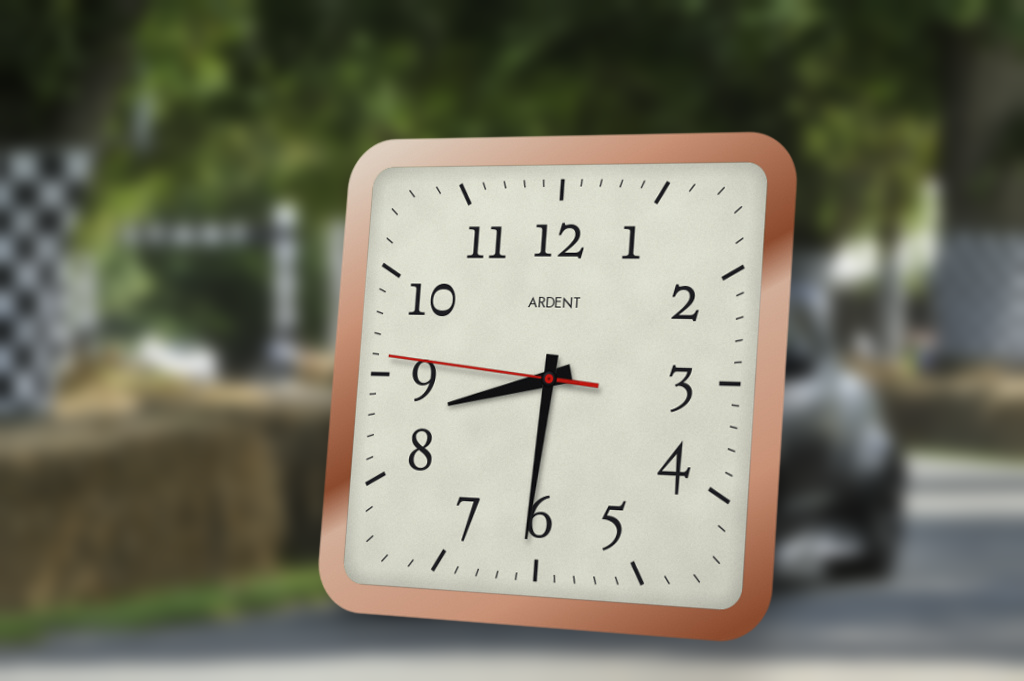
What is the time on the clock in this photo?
8:30:46
